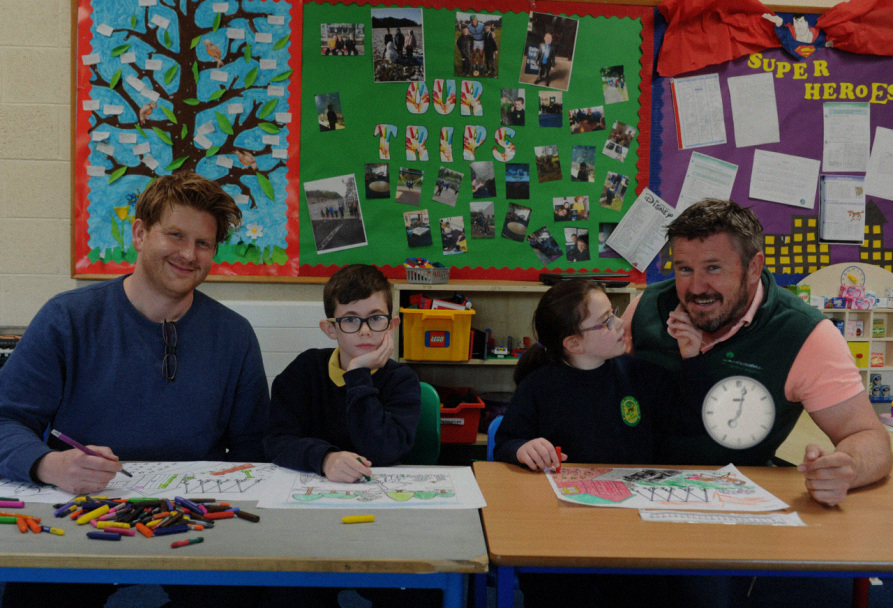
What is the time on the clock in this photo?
7:02
